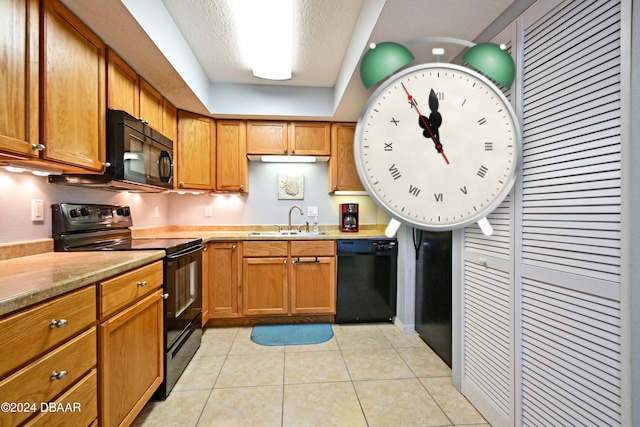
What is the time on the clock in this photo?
10:58:55
